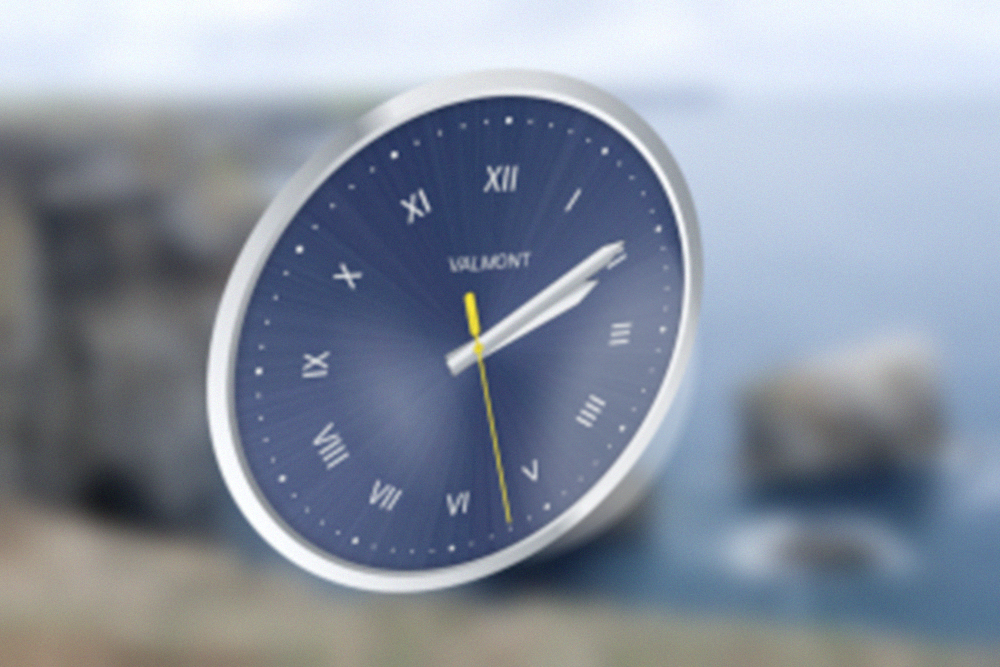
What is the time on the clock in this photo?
2:09:27
